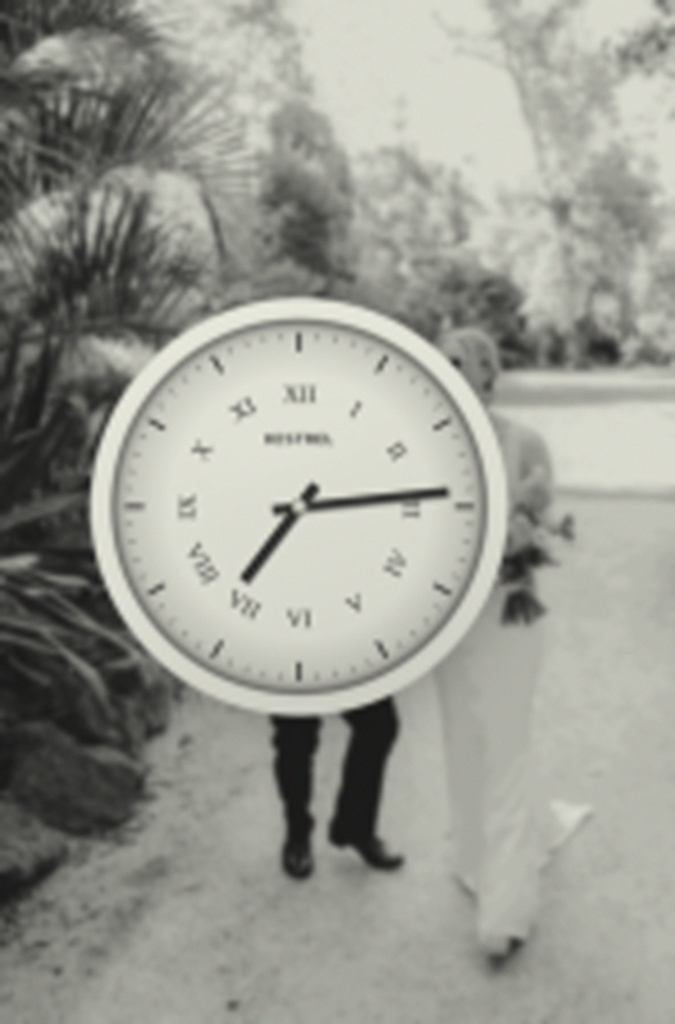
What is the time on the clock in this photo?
7:14
